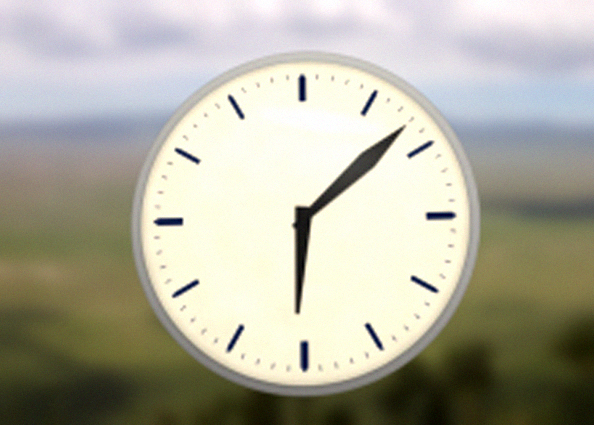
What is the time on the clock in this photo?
6:08
